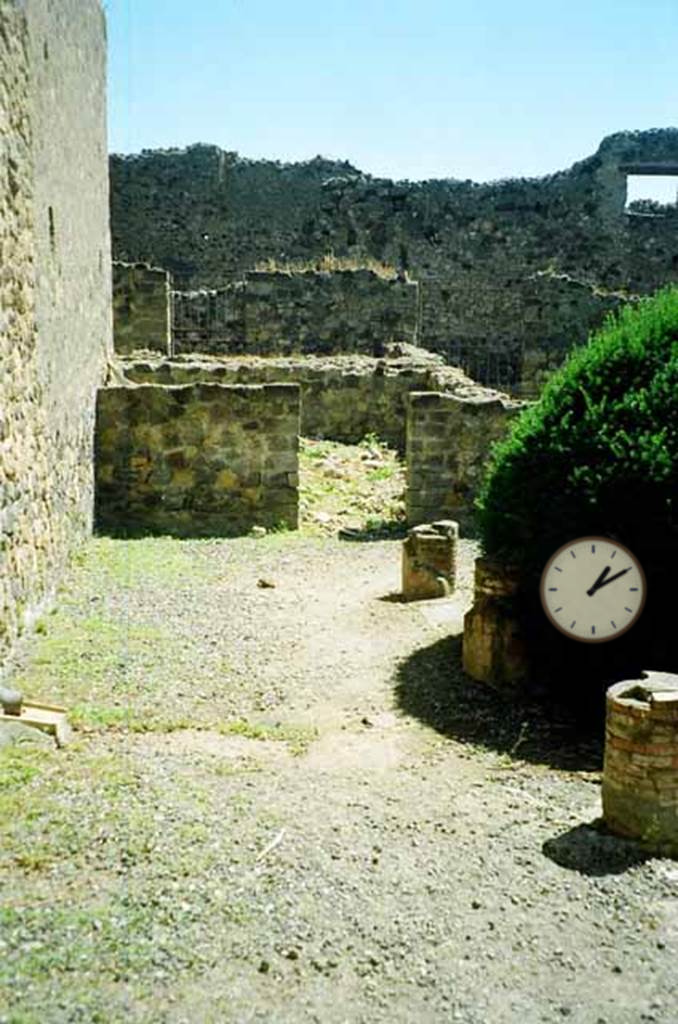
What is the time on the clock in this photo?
1:10
